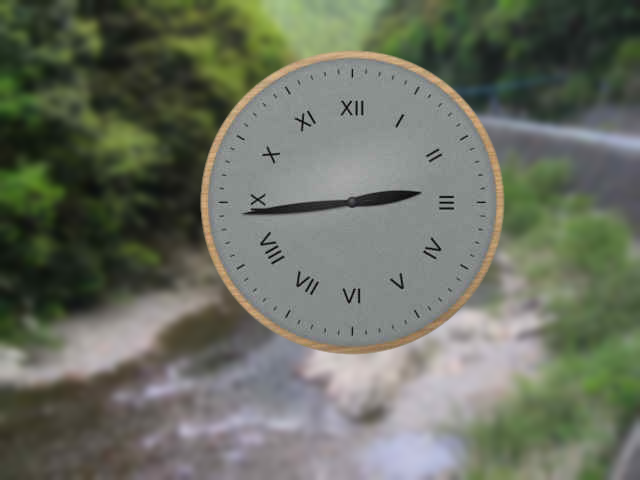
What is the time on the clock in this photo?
2:44
